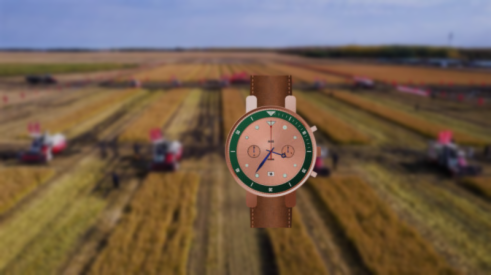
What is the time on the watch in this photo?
3:36
